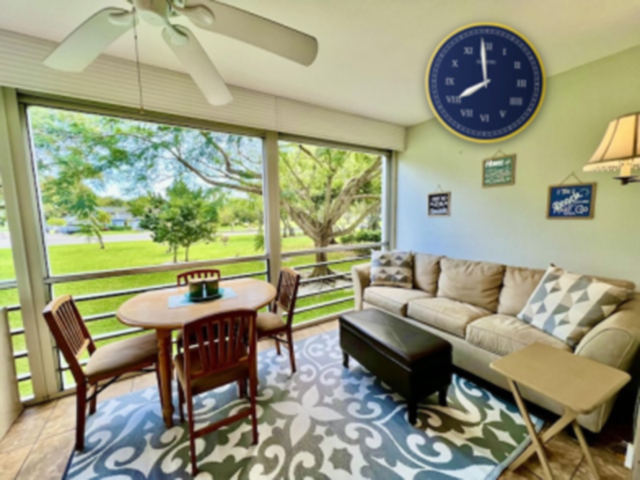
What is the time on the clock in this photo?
7:59
